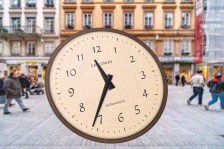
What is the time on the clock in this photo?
11:36
